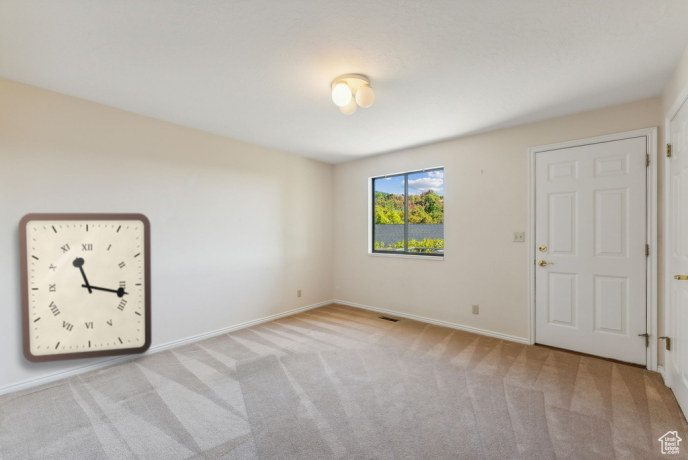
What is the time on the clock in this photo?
11:17
